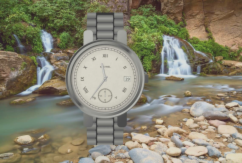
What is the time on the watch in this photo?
11:36
